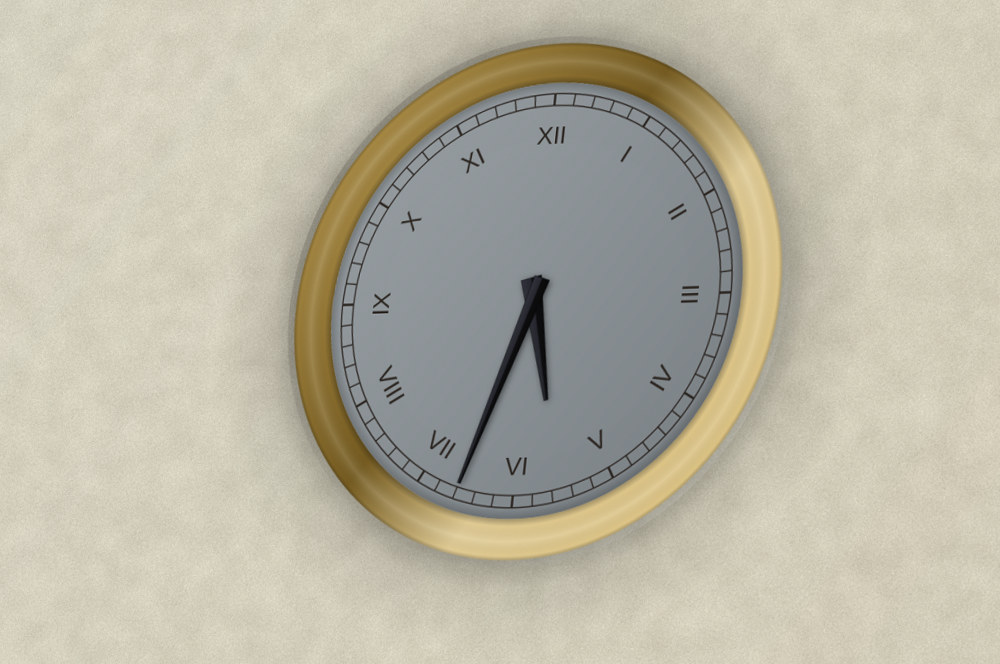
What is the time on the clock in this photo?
5:33
